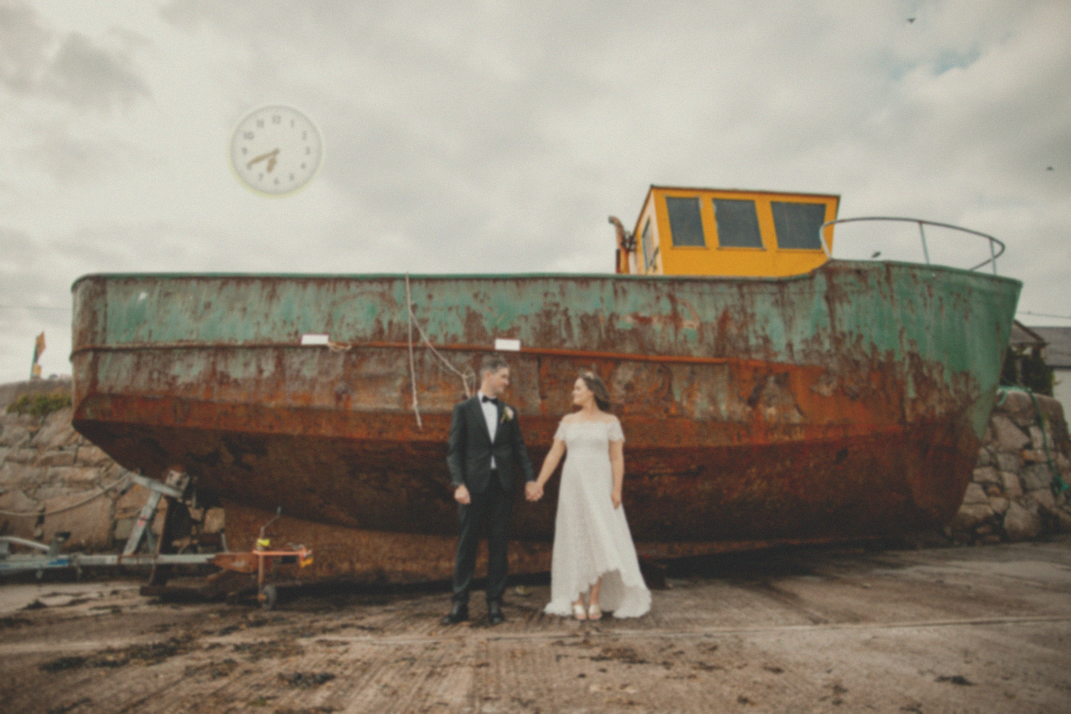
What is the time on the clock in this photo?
6:41
